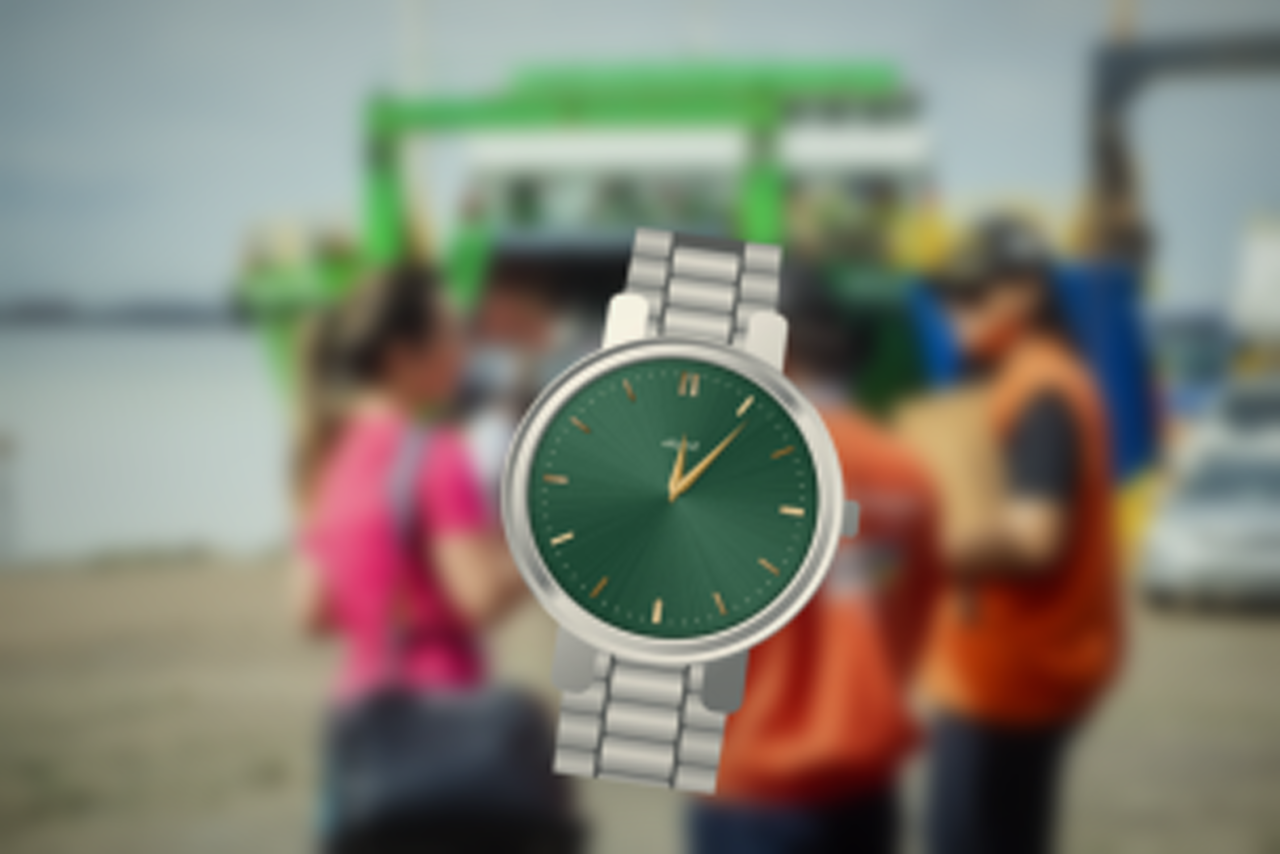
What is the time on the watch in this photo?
12:06
